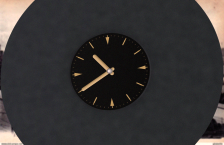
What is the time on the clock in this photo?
10:40
